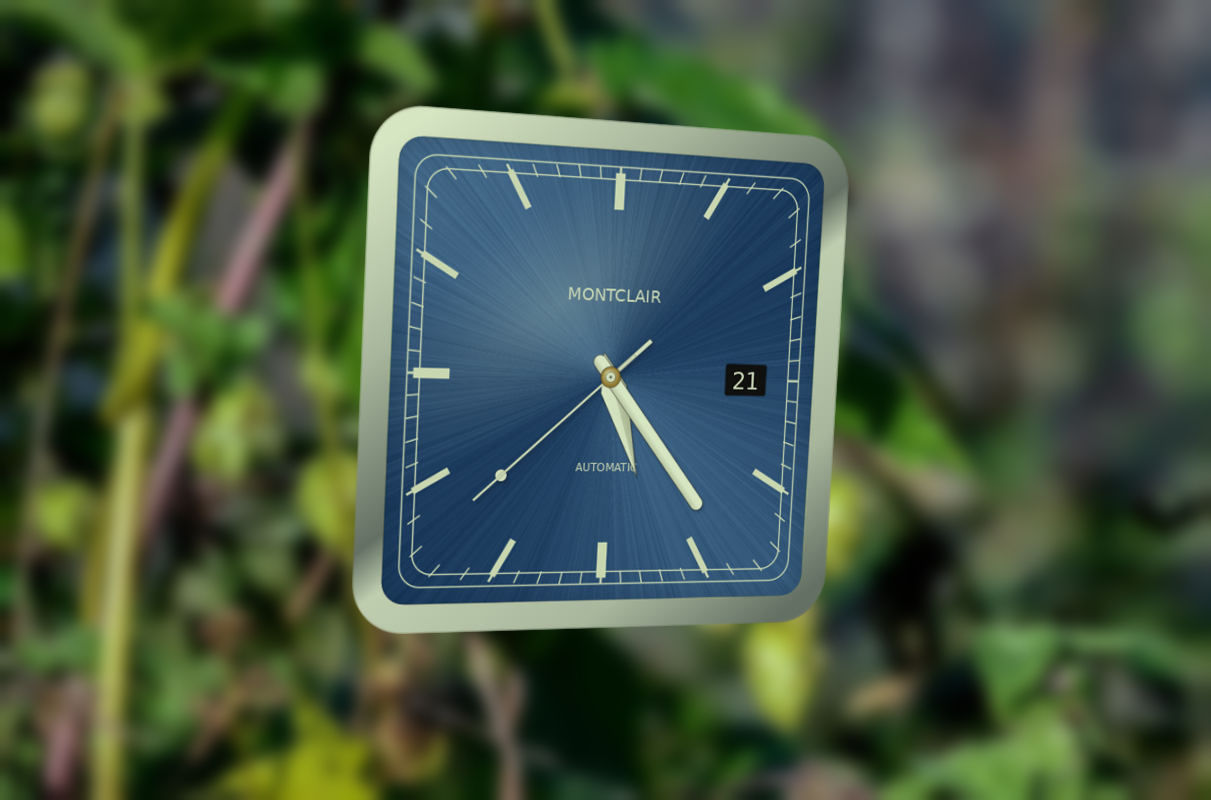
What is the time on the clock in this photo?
5:23:38
